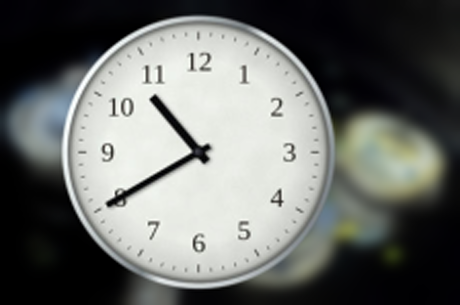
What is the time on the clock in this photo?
10:40
